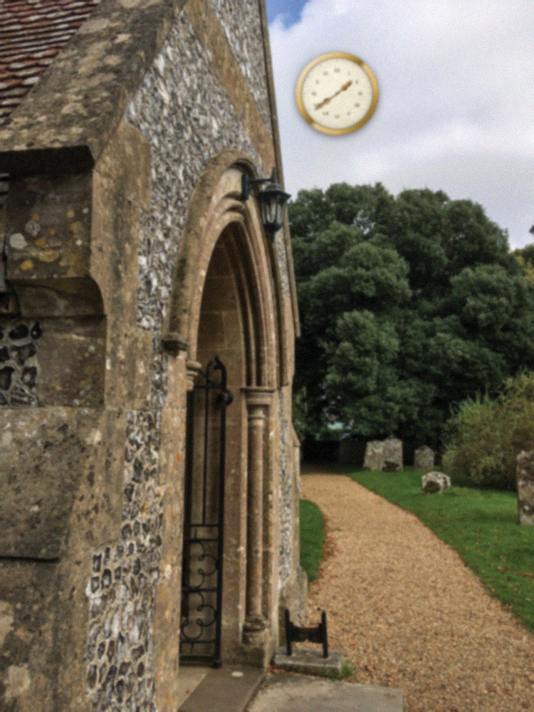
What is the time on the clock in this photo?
1:39
